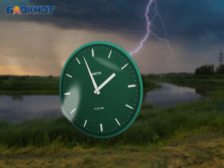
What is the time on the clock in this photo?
1:57
